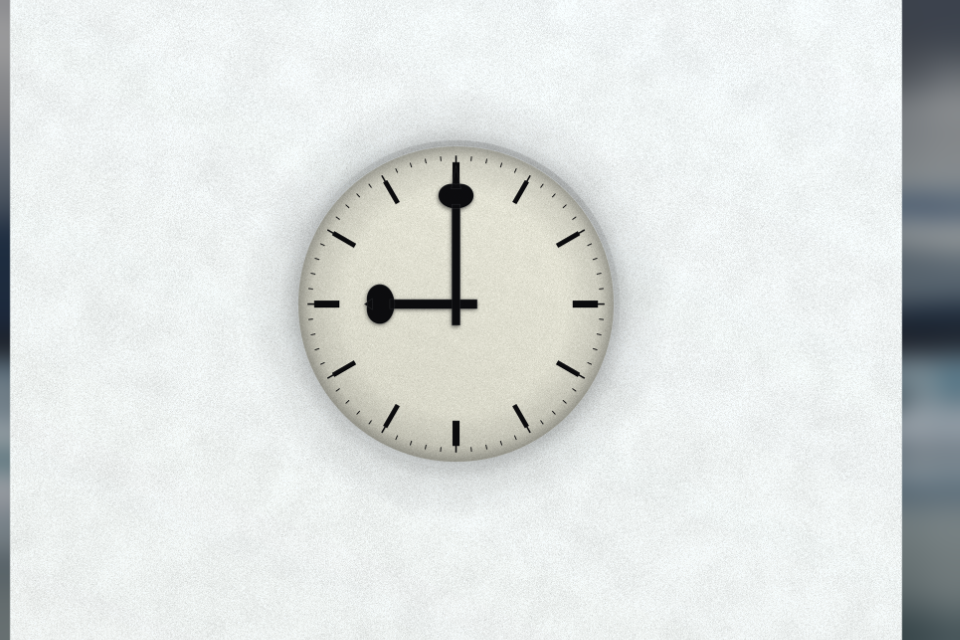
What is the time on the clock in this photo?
9:00
